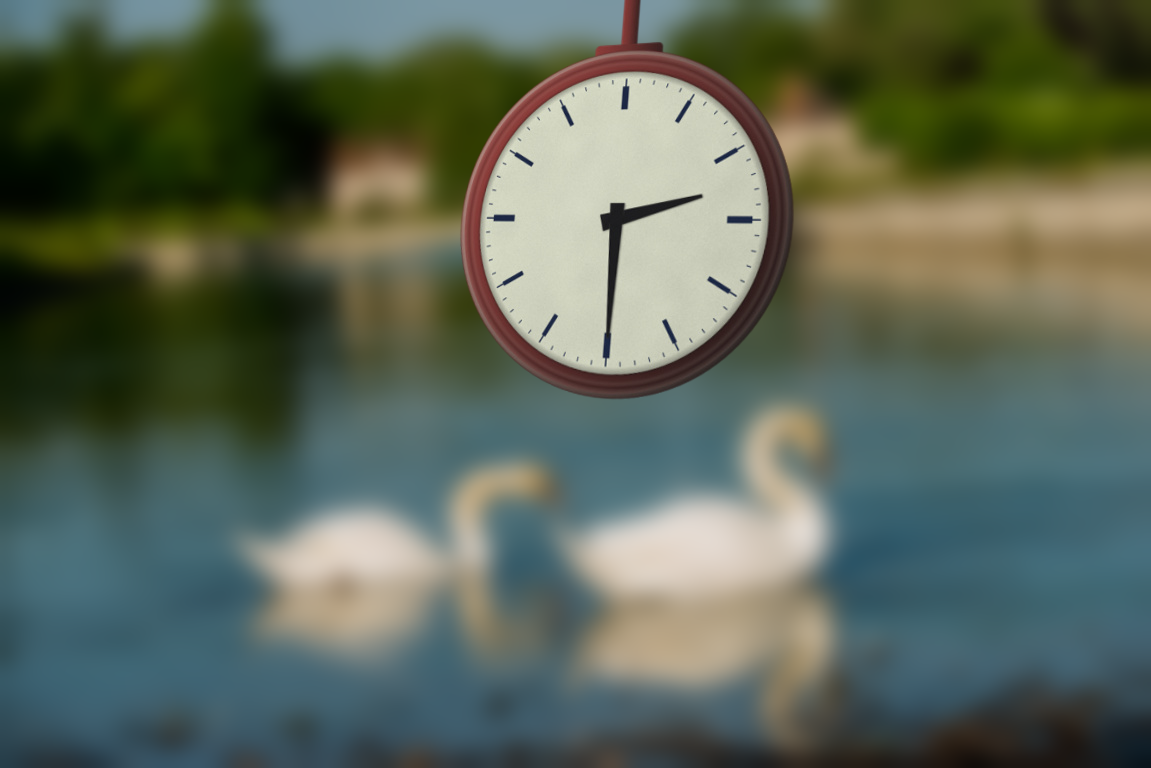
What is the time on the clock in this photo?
2:30
